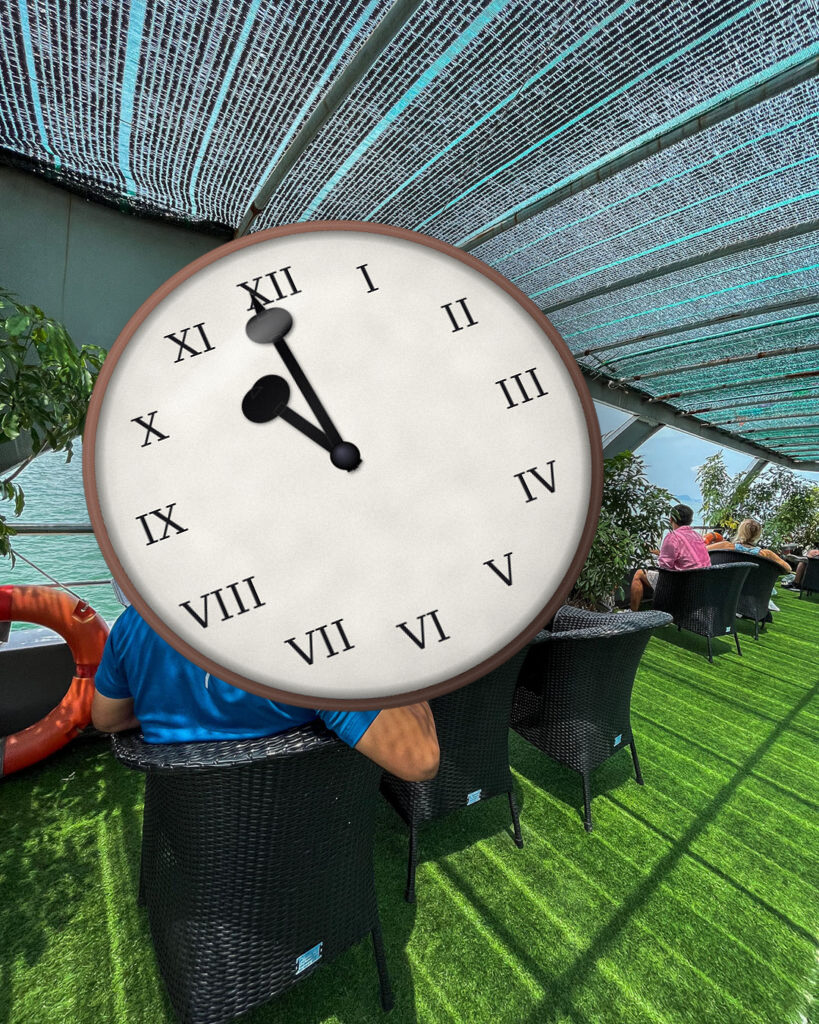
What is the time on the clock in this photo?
10:59
